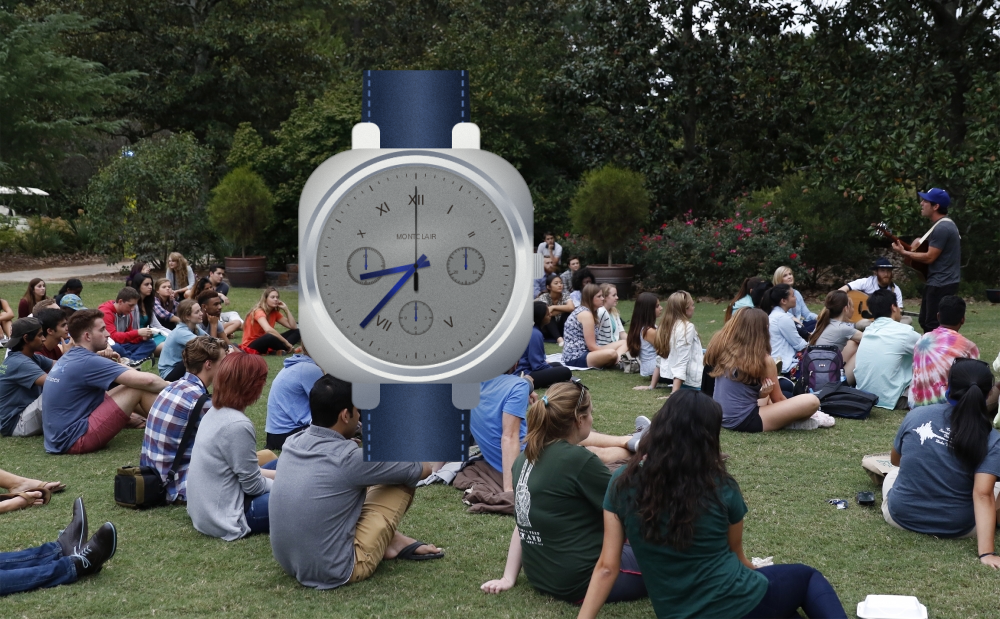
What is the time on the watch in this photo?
8:37
